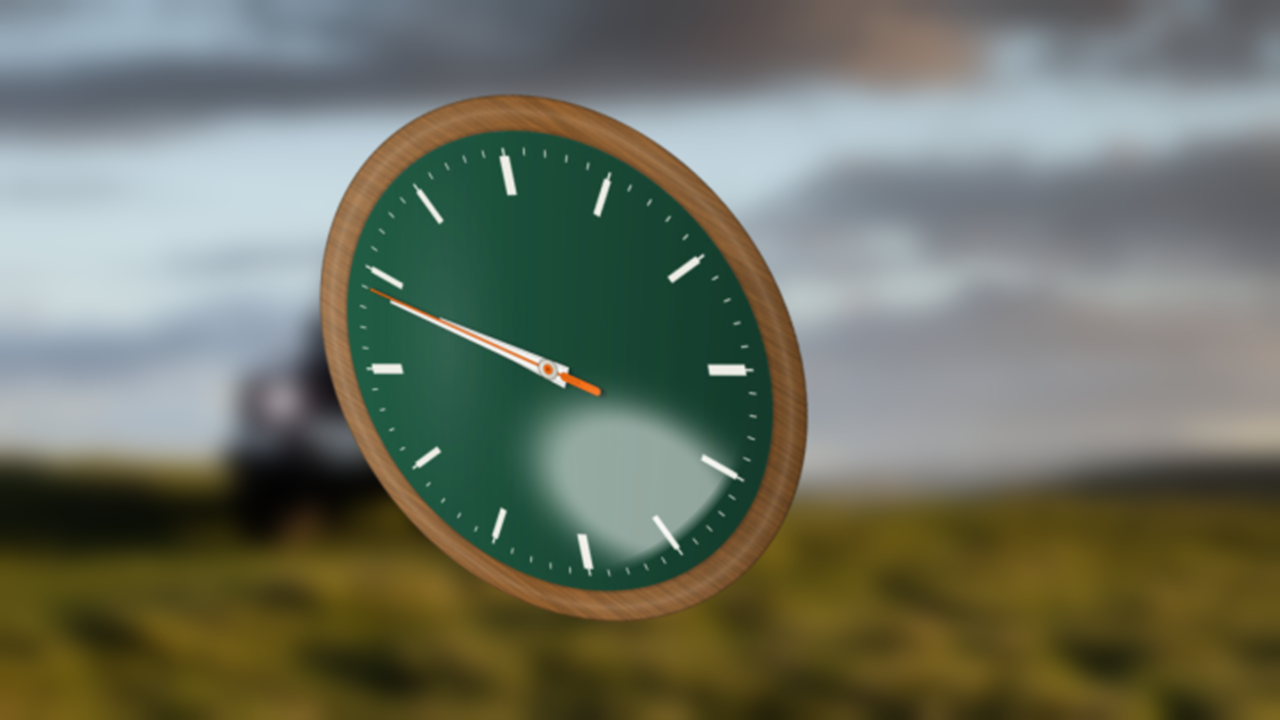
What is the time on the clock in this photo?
9:48:49
